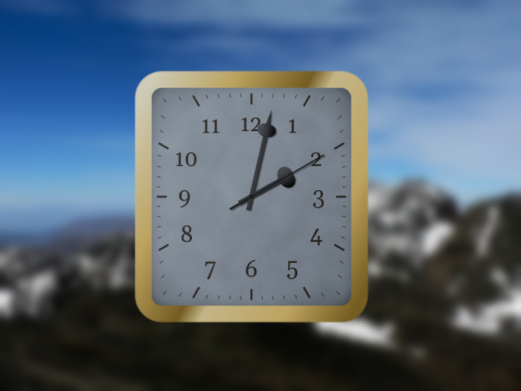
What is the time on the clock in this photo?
2:02:10
